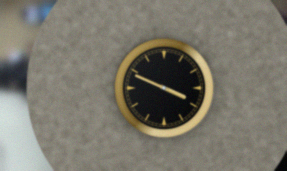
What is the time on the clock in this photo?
3:49
